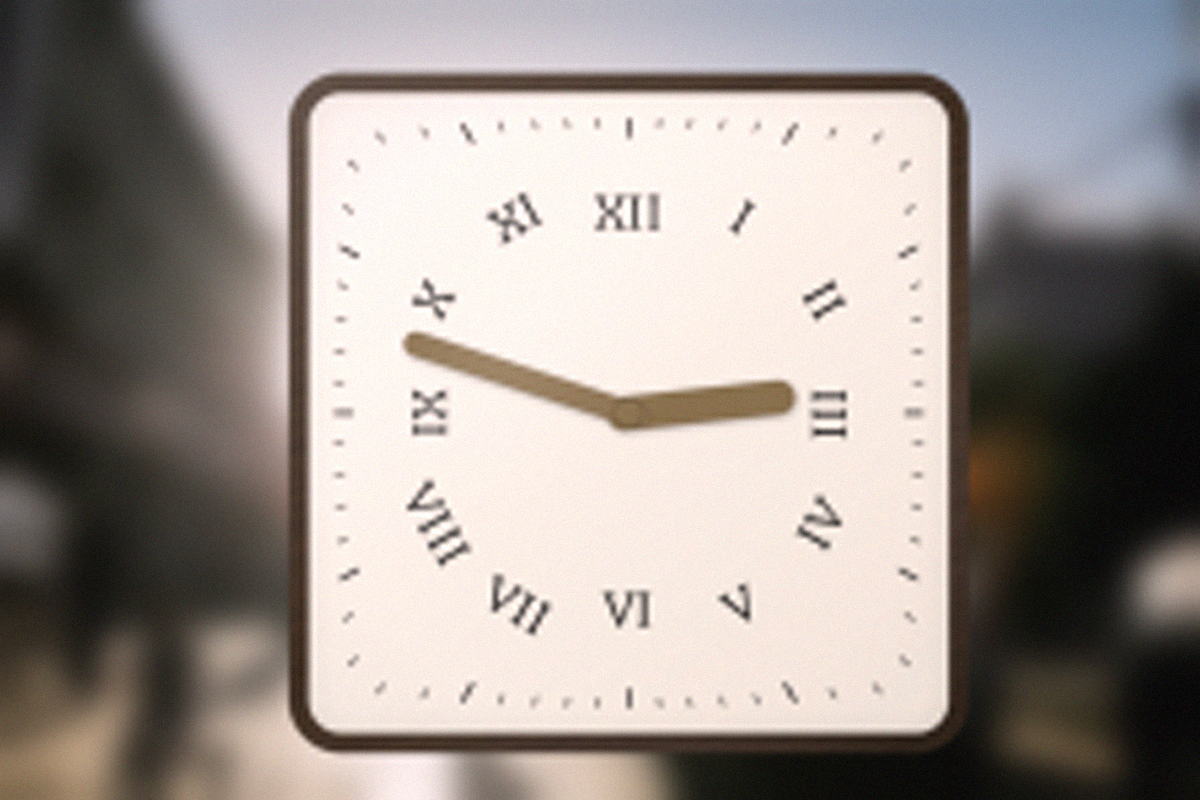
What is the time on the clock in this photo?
2:48
